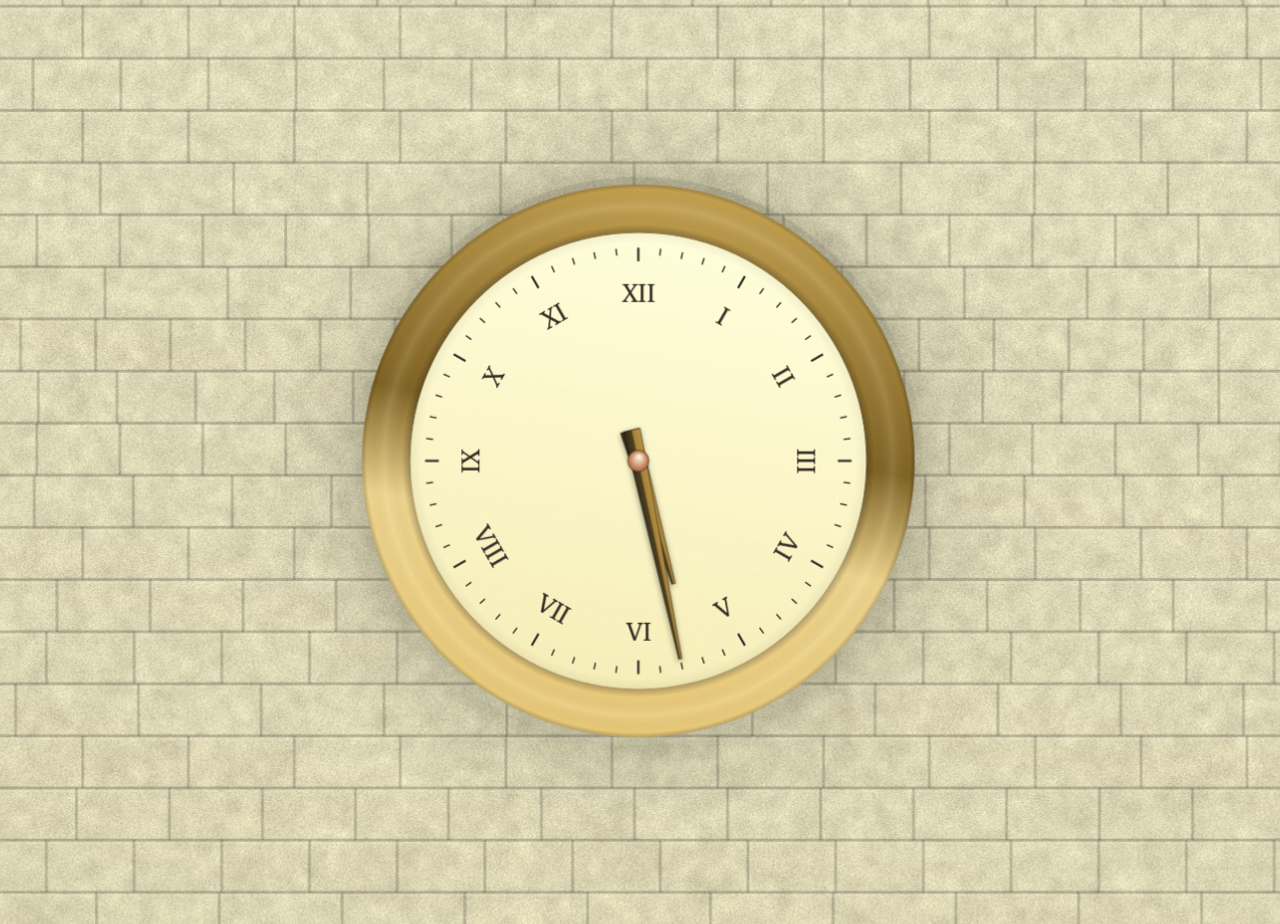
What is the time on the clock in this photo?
5:28
